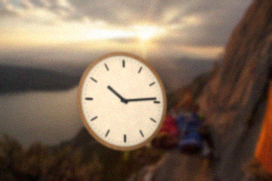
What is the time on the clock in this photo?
10:14
